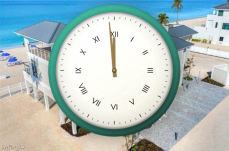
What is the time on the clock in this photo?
11:59
